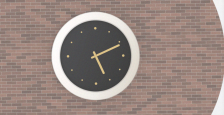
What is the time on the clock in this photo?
5:11
